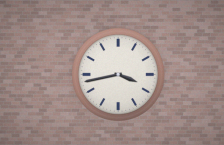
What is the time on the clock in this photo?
3:43
